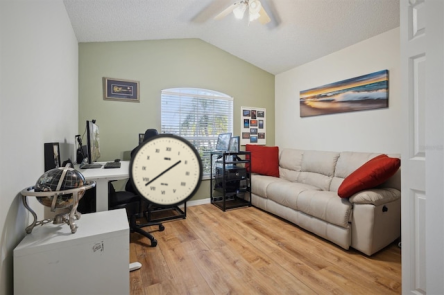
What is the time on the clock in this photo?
1:38
